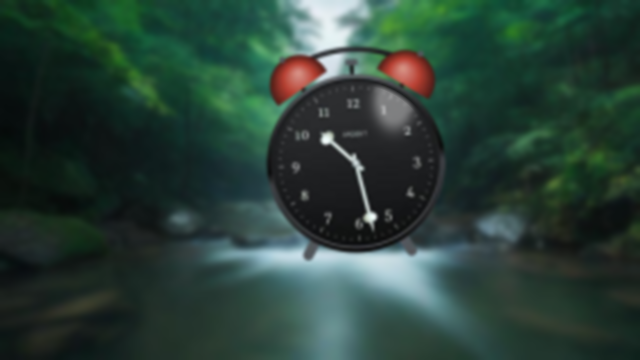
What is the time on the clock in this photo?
10:28
